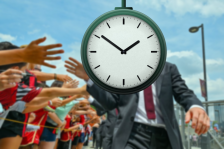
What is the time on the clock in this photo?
1:51
